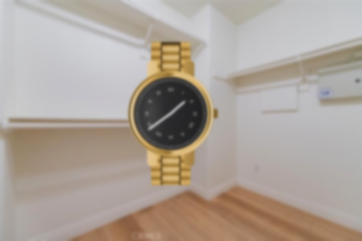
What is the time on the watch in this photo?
1:39
